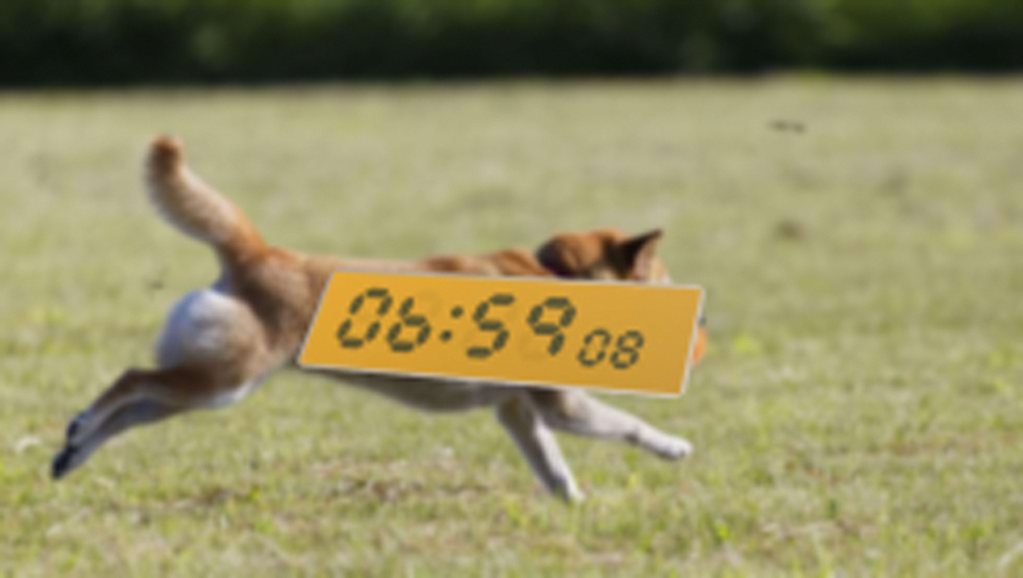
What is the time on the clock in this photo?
6:59:08
